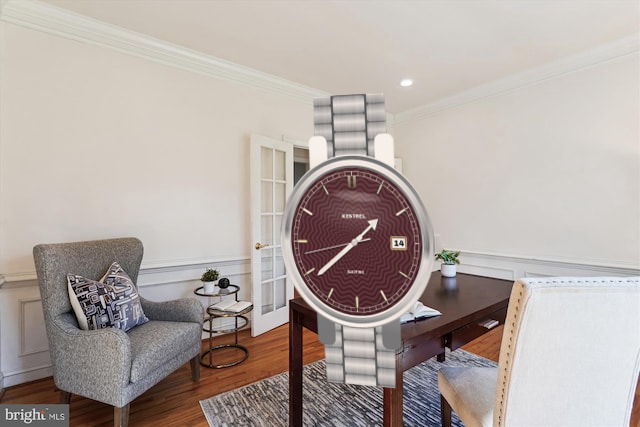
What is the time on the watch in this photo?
1:38:43
